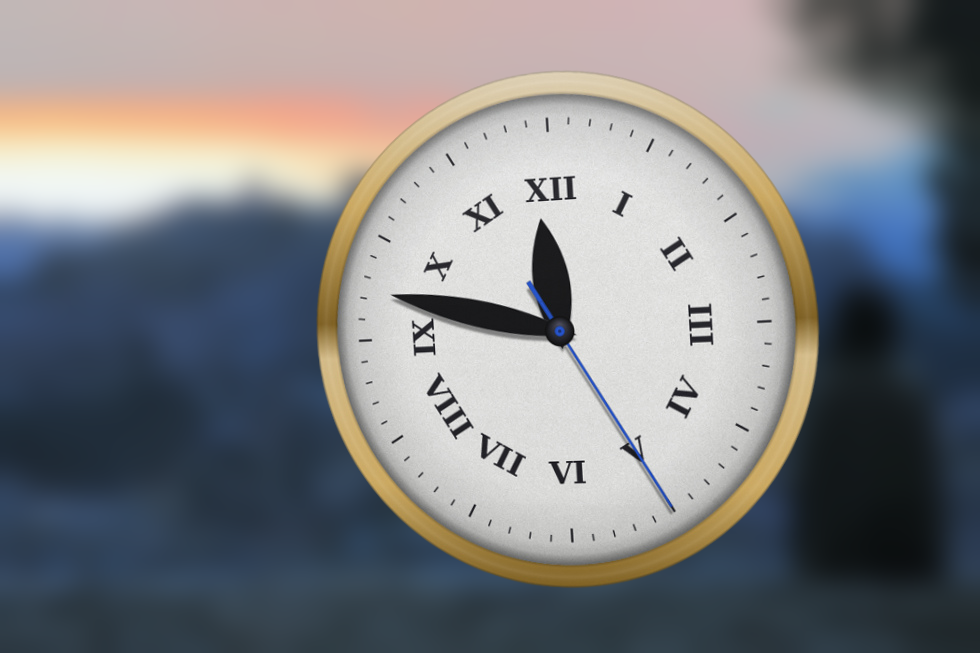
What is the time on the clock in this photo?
11:47:25
